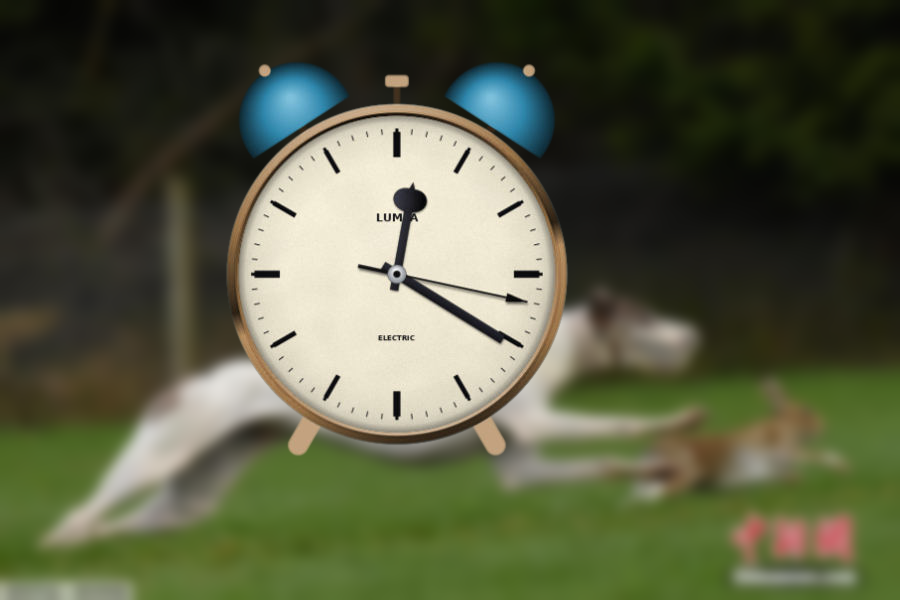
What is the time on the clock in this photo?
12:20:17
